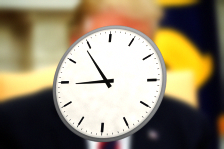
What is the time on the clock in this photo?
8:54
